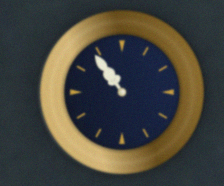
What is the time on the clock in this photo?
10:54
